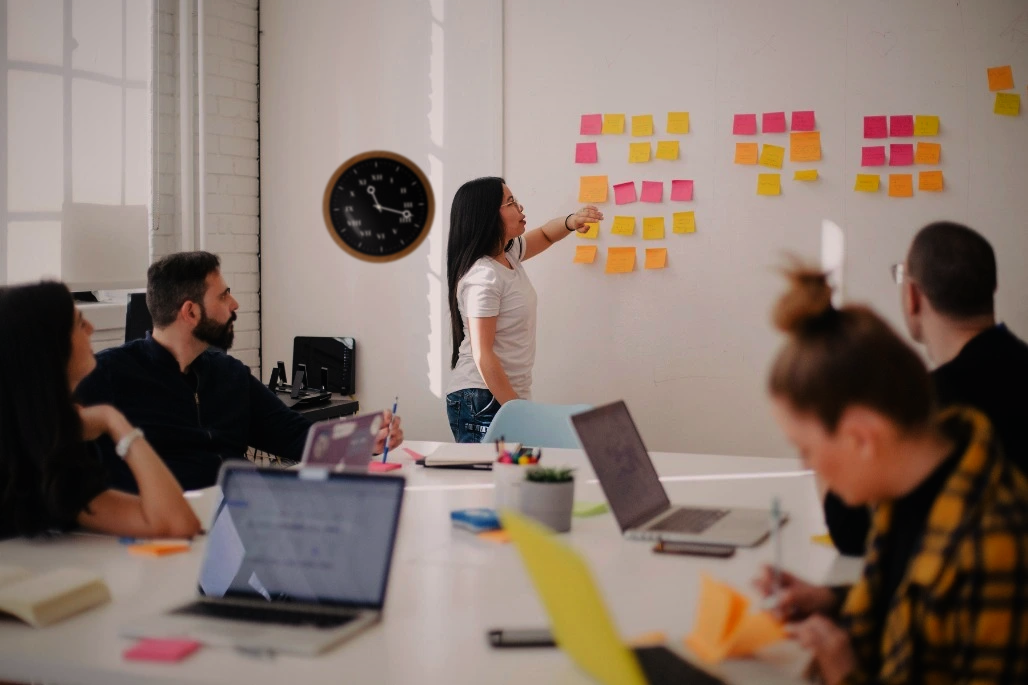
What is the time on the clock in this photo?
11:18
